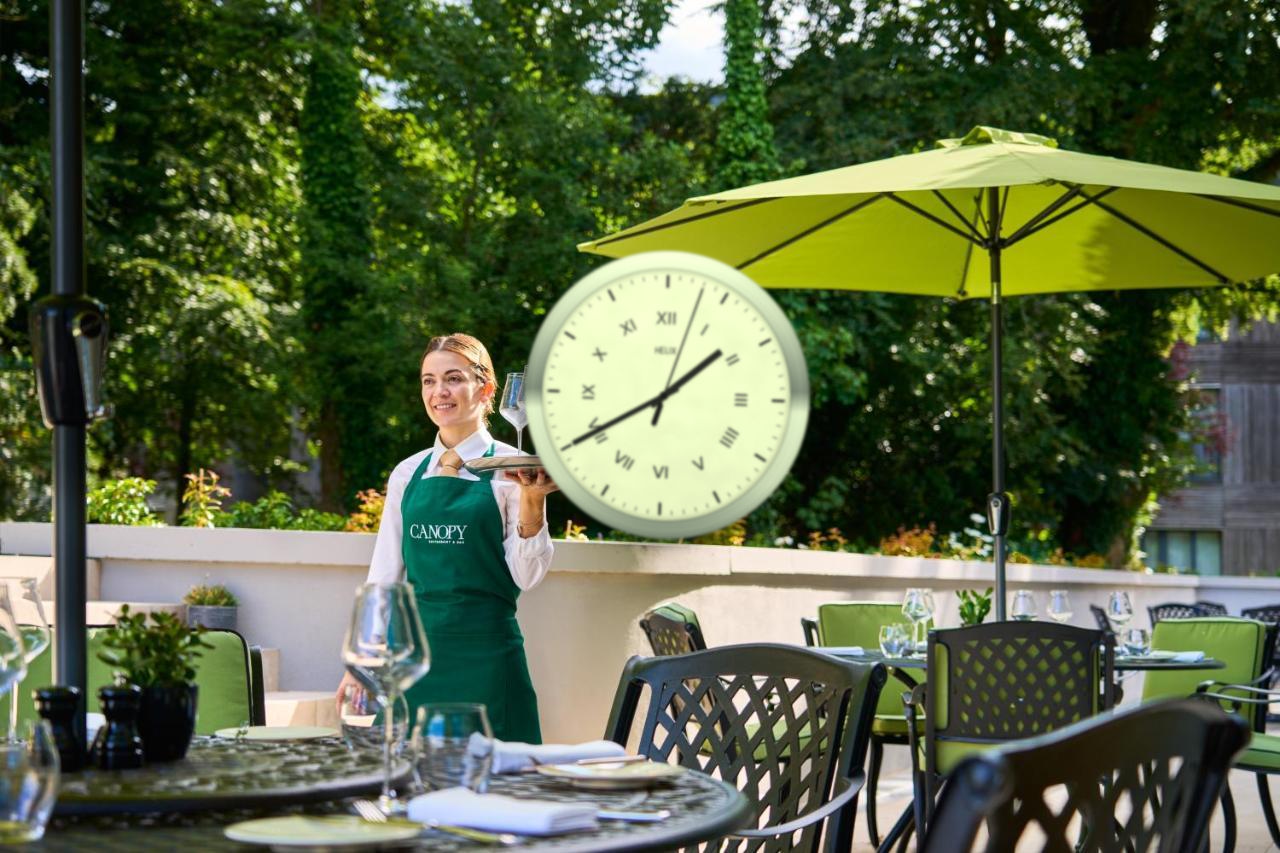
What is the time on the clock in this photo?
1:40:03
